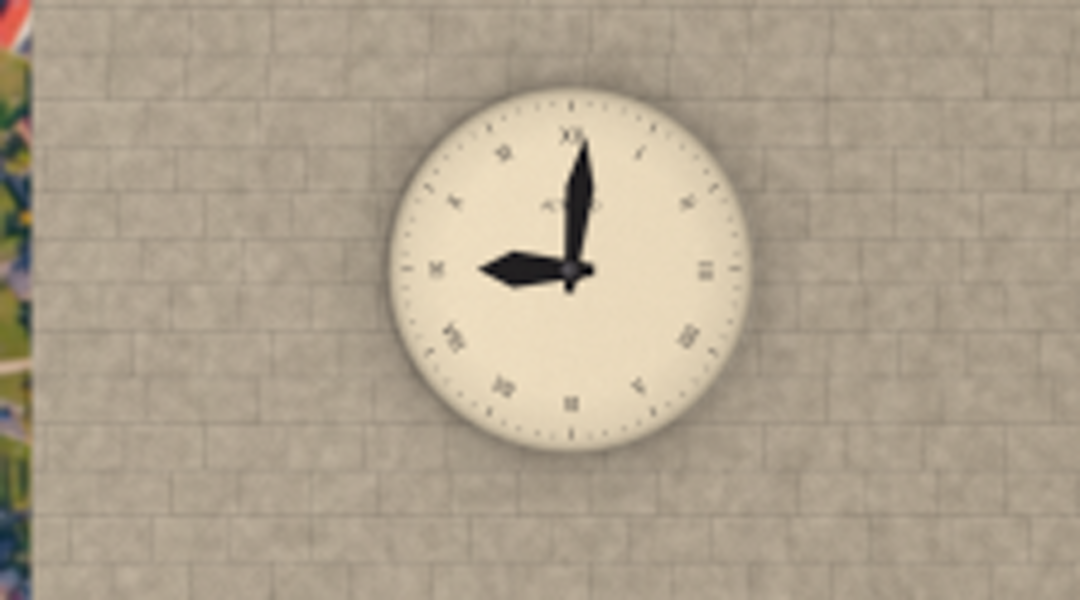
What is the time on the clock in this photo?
9:01
